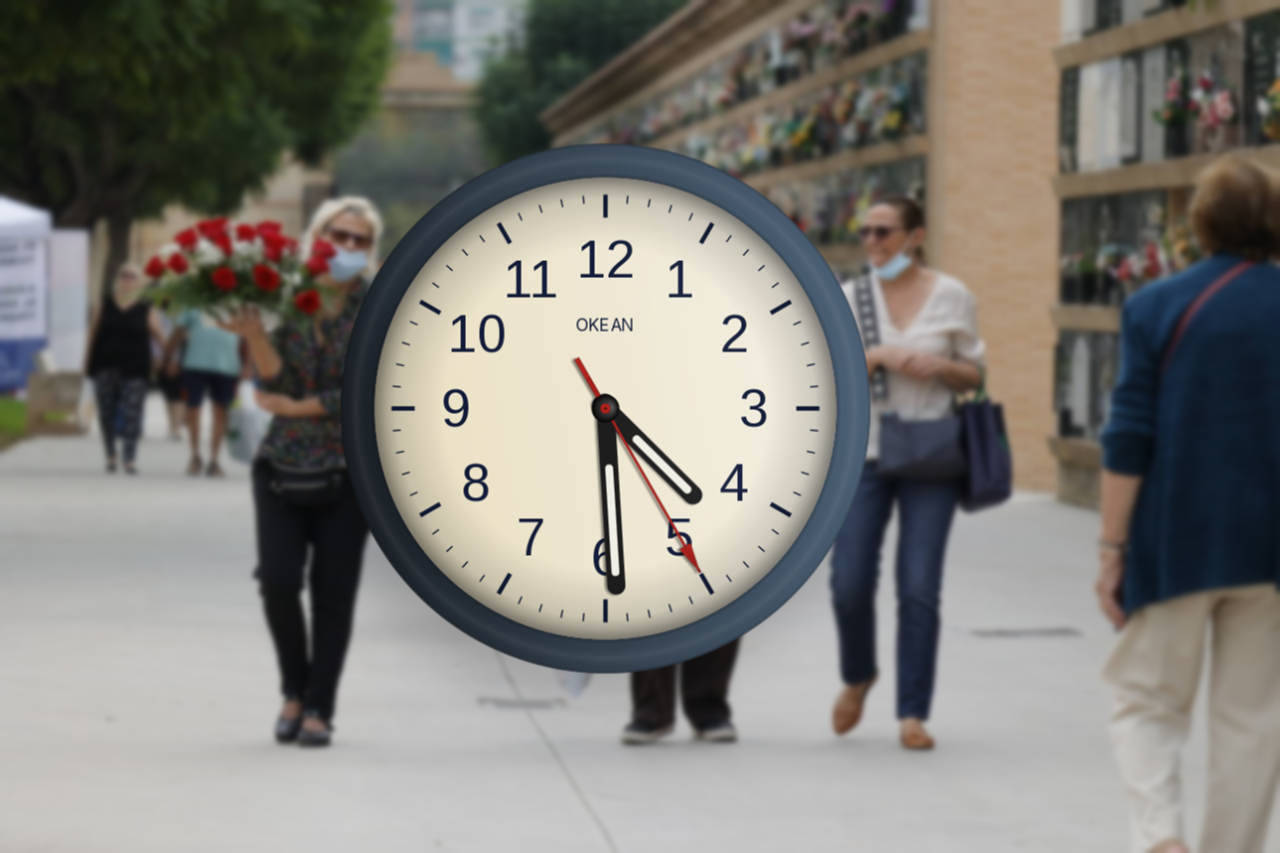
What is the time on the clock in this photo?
4:29:25
